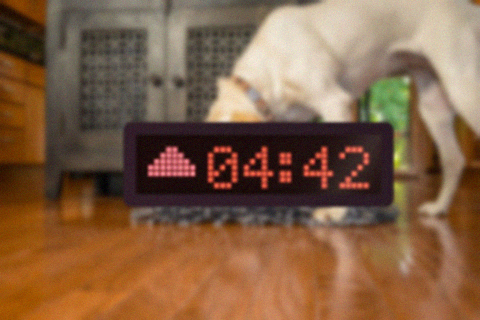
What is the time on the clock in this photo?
4:42
